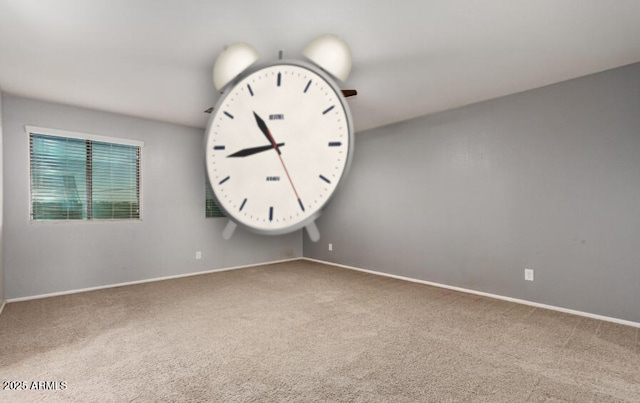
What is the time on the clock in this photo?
10:43:25
